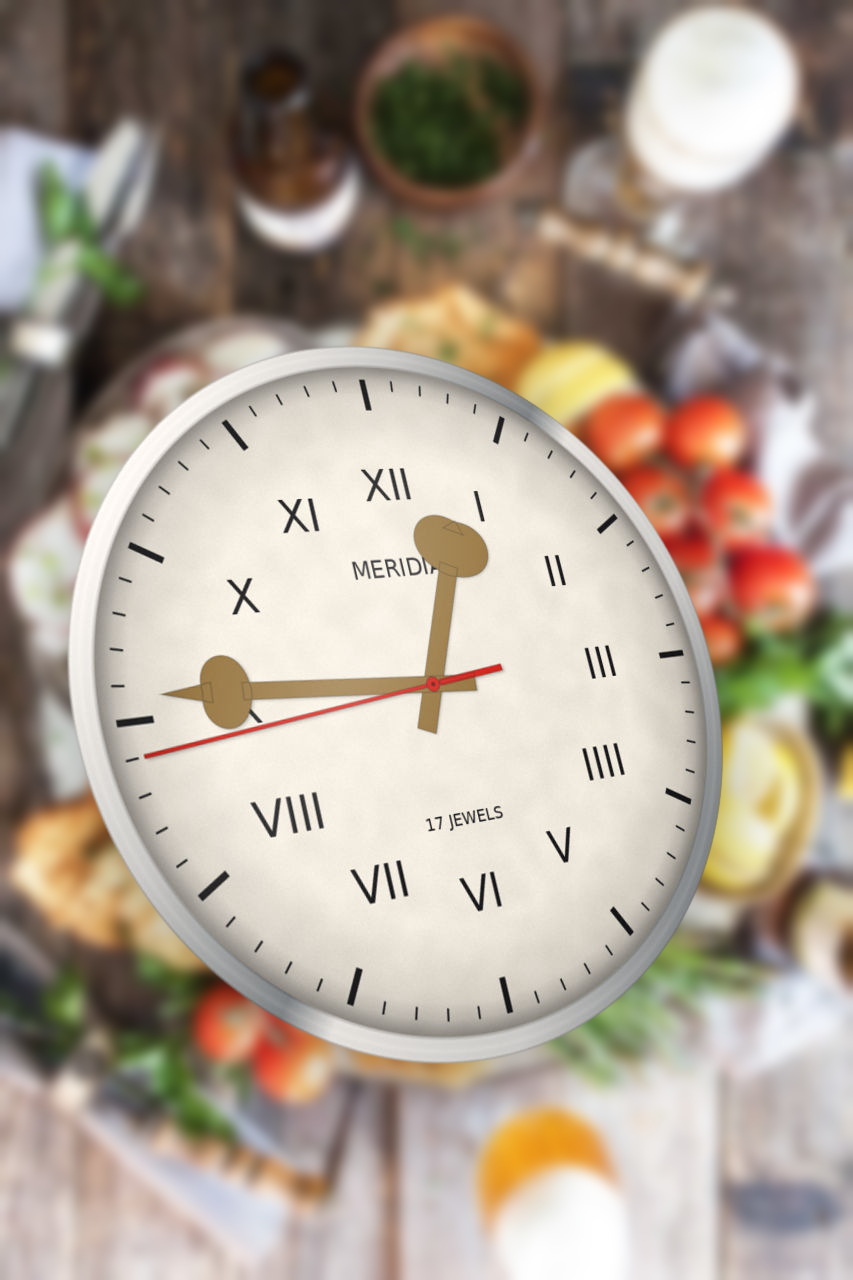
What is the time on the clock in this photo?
12:45:44
